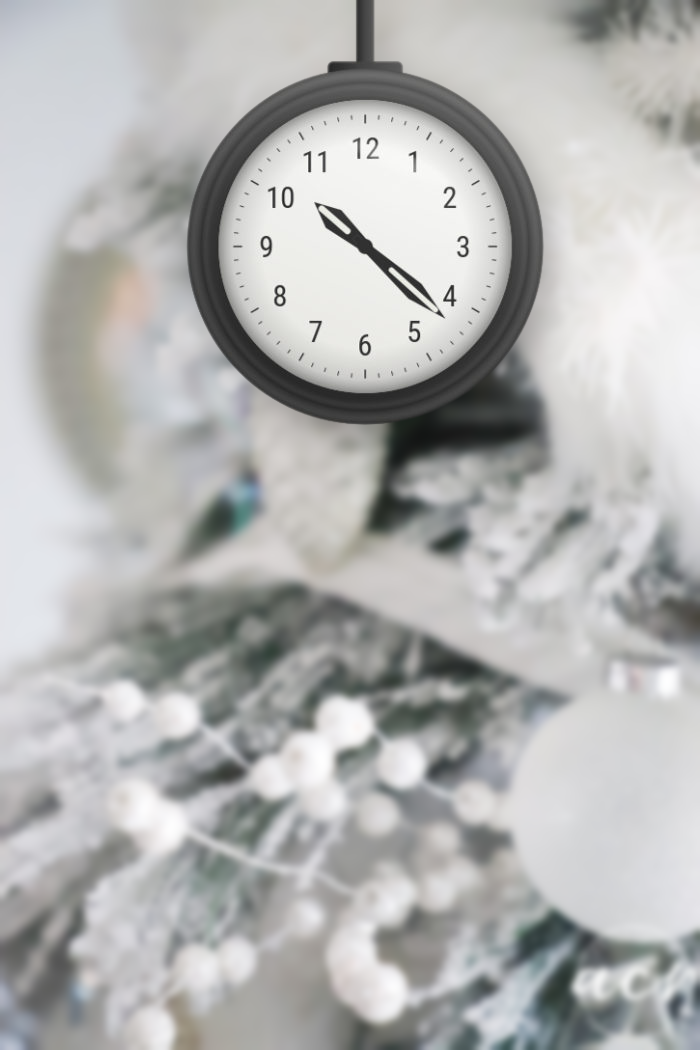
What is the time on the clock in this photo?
10:22
